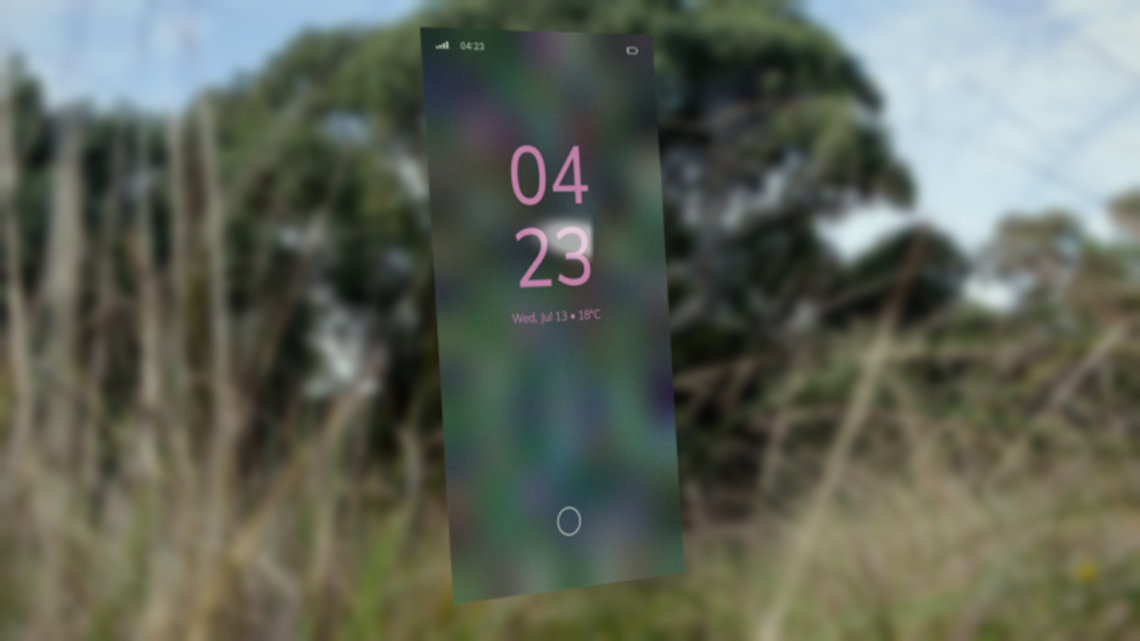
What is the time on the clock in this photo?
4:23
